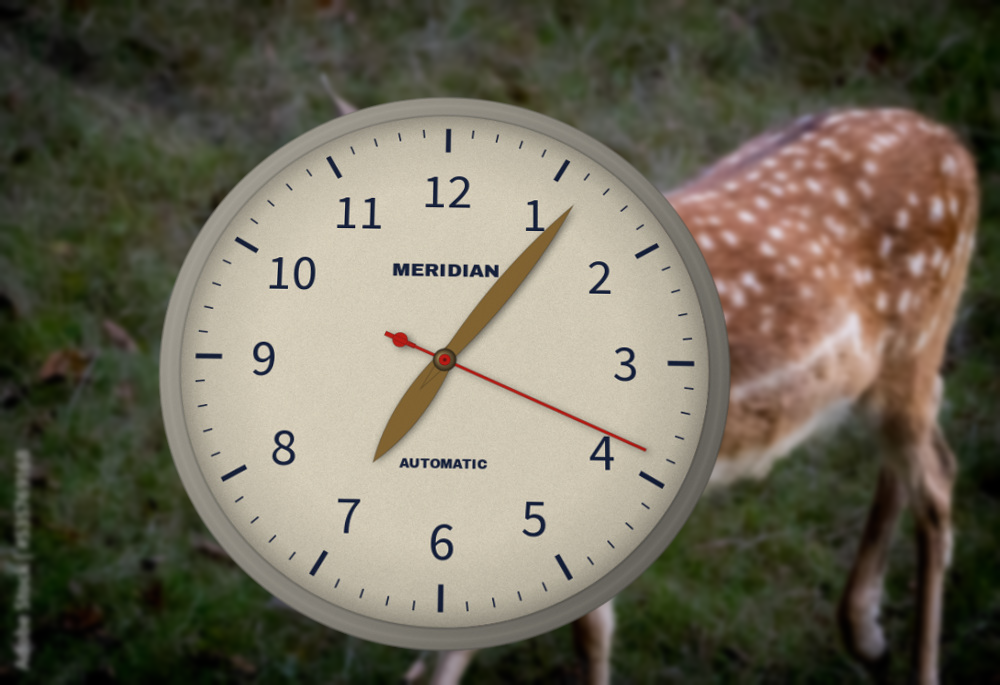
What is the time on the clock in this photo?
7:06:19
